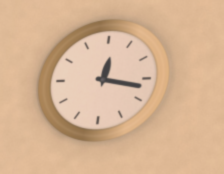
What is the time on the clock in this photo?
12:17
